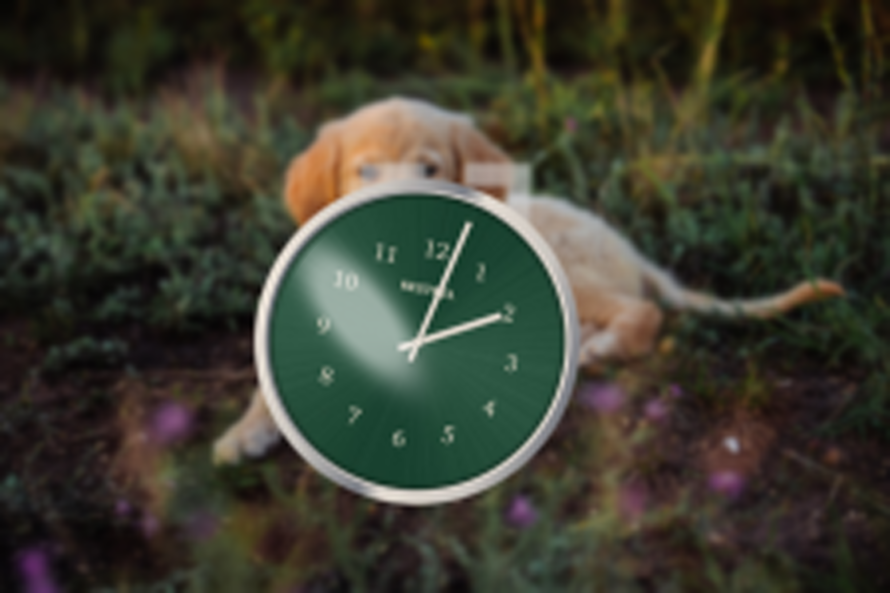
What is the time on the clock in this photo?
2:02
